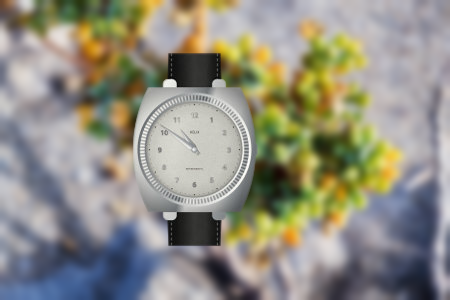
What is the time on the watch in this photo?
10:51
